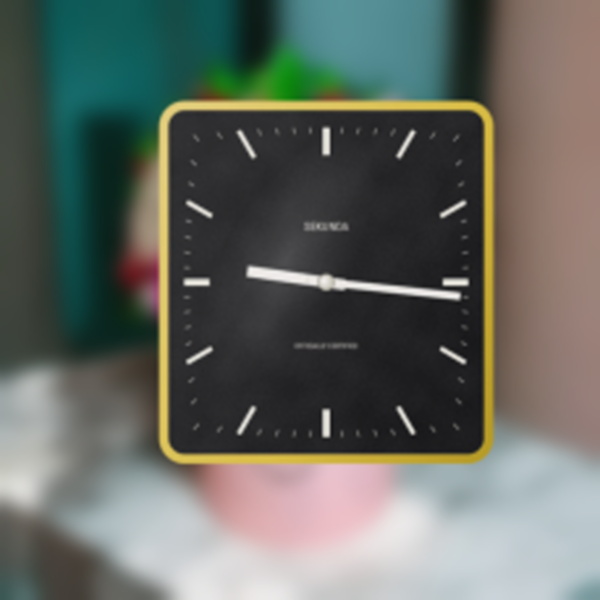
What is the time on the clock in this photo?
9:16
